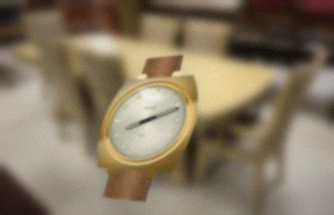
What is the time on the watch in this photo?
8:11
